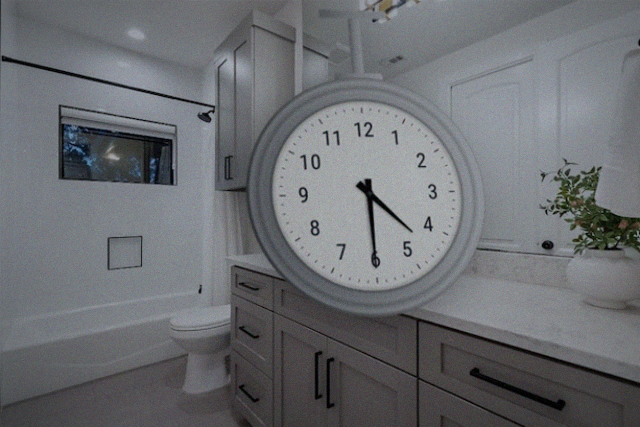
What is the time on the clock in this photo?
4:30
